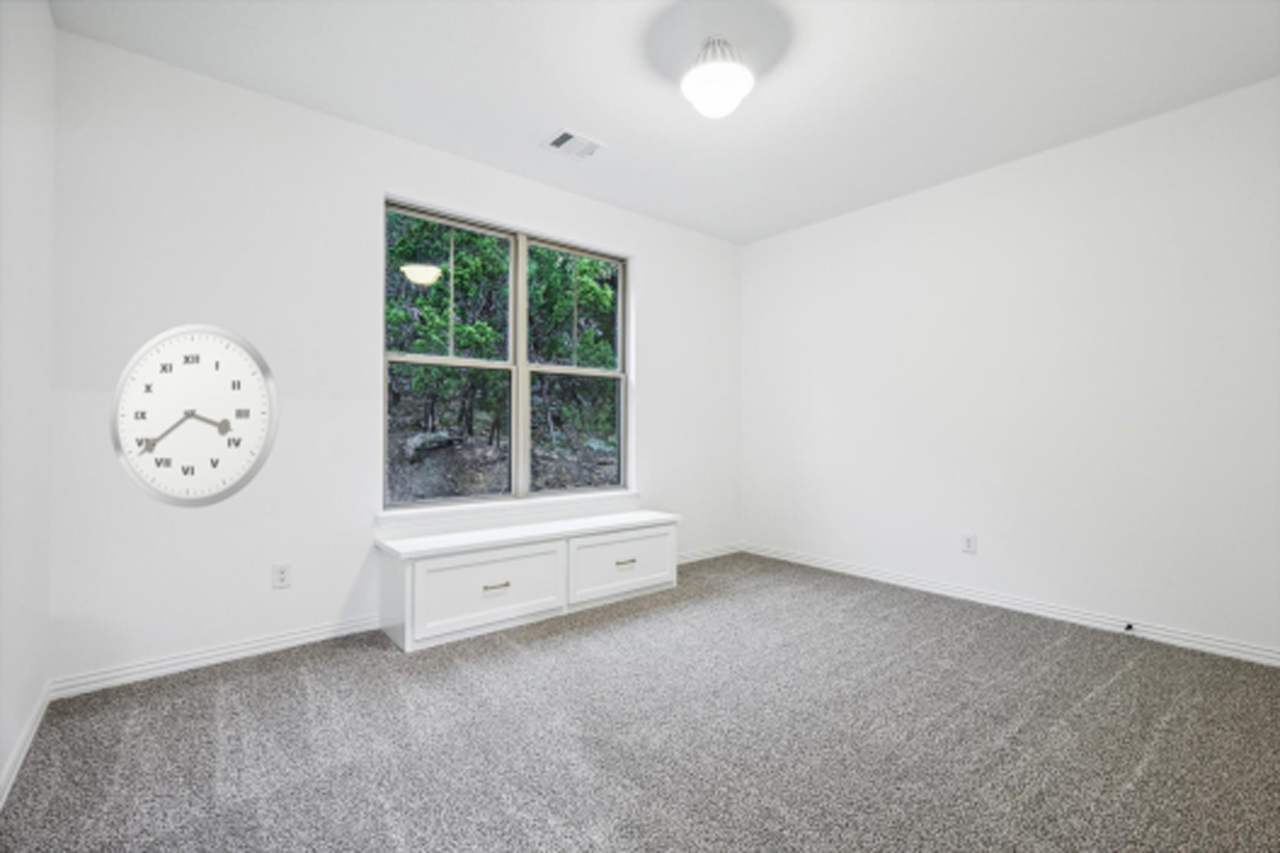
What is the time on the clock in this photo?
3:39
